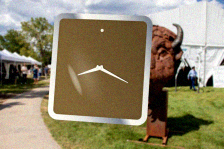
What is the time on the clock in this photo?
8:19
